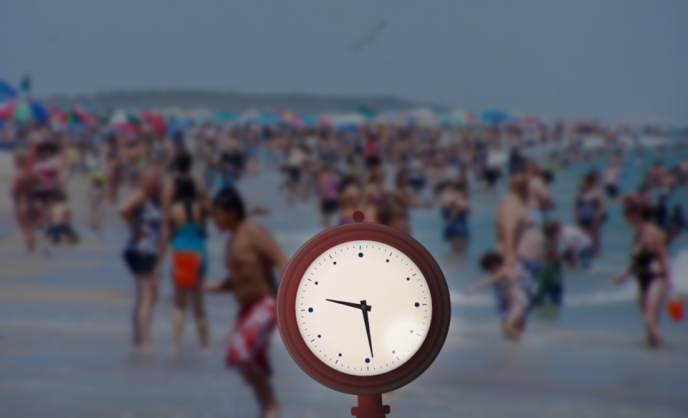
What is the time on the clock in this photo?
9:29
